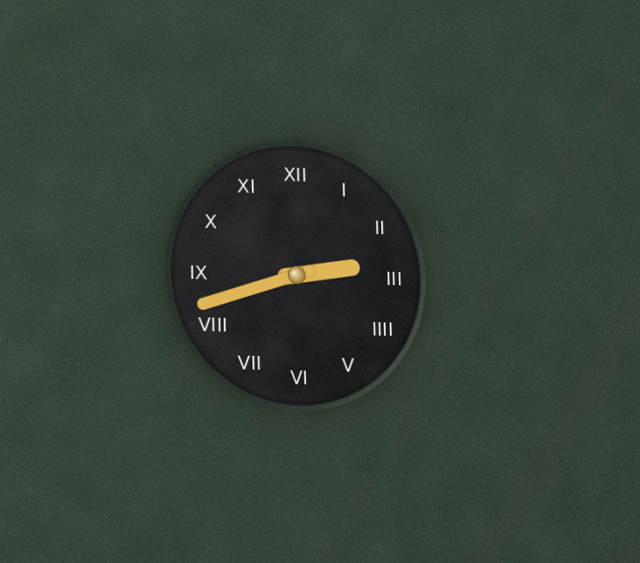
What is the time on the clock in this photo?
2:42
